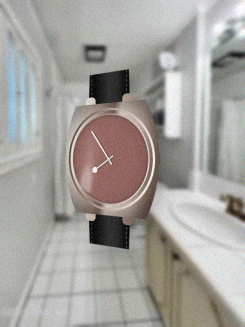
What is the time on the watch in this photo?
7:54
